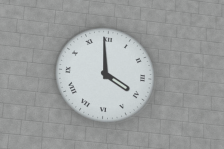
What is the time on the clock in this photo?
3:59
